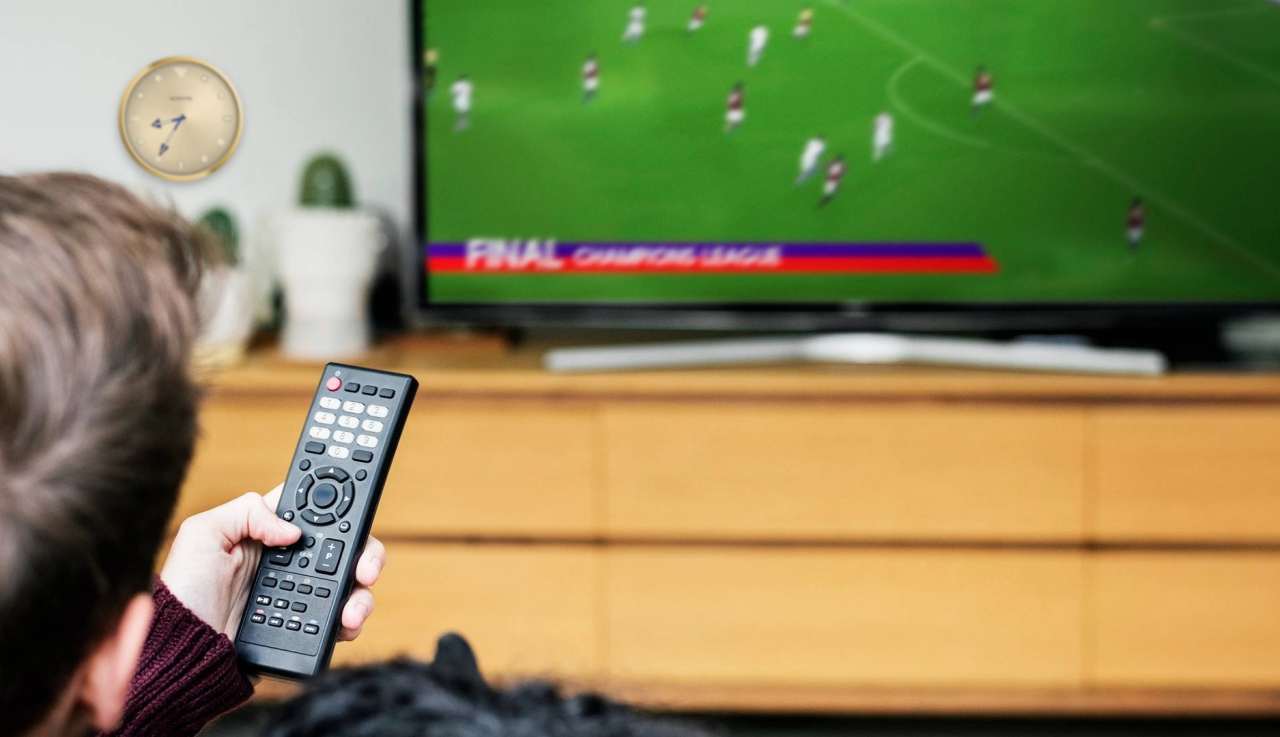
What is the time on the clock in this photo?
8:35
